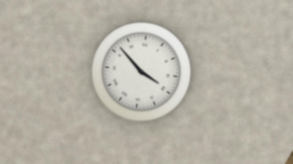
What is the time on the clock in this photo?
3:52
